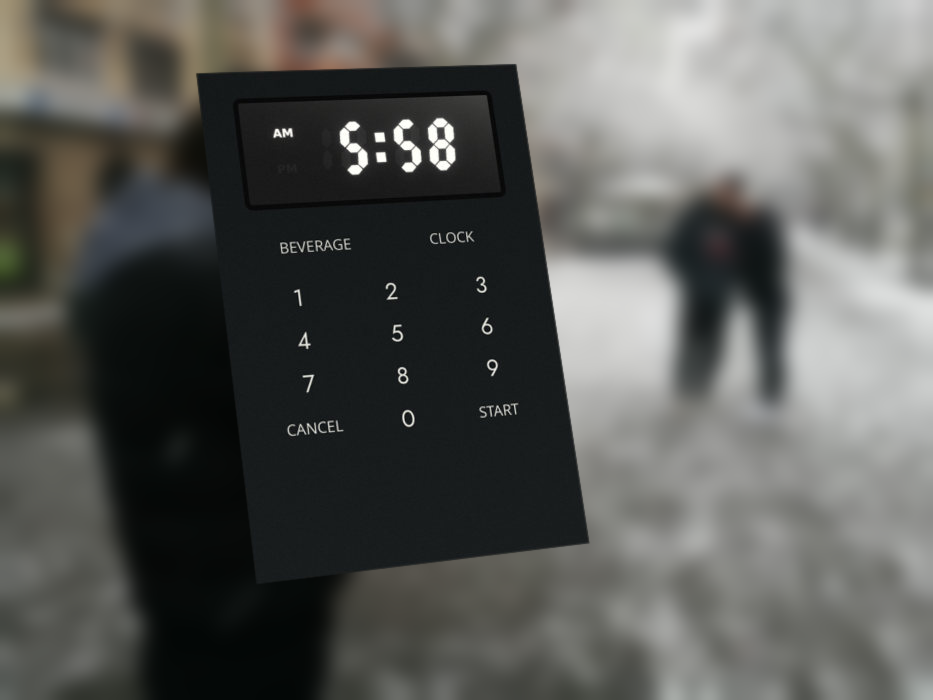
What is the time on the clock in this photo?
5:58
